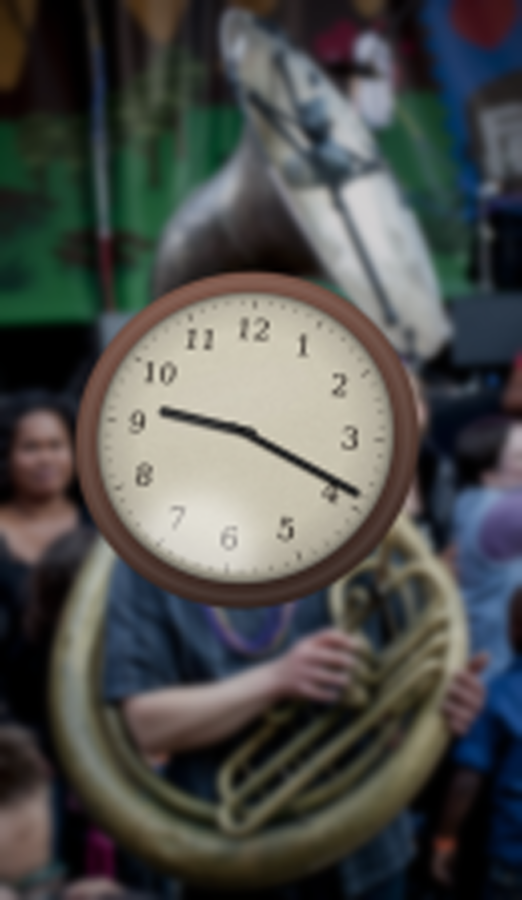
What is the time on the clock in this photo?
9:19
